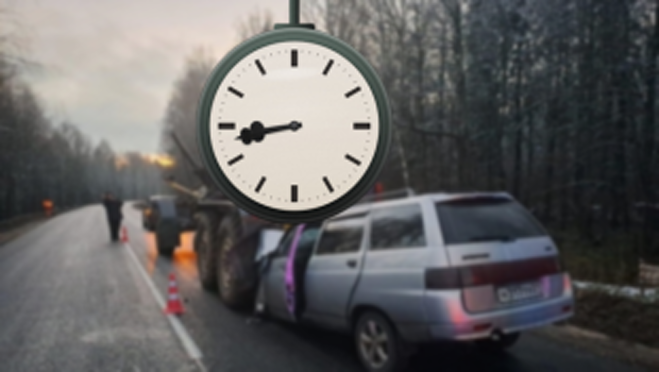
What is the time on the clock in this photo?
8:43
